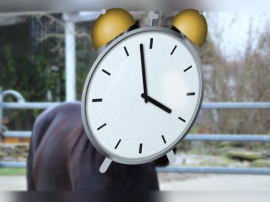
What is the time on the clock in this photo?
3:58
